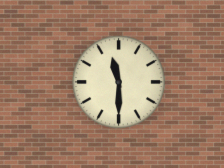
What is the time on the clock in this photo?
11:30
